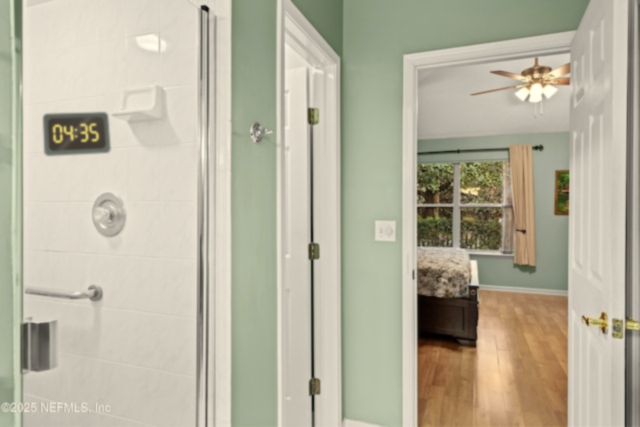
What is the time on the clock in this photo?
4:35
